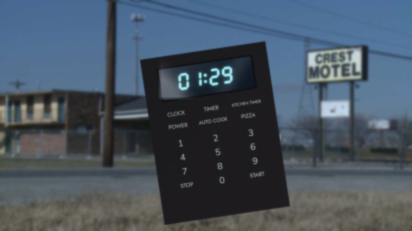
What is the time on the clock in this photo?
1:29
